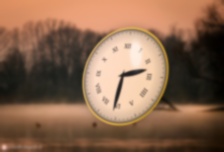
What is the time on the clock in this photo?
2:31
